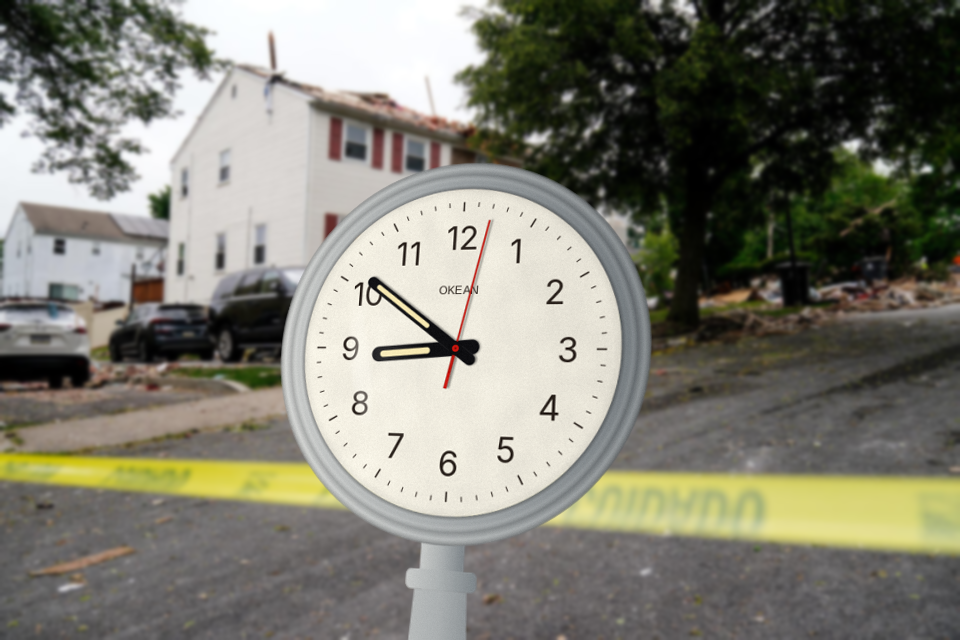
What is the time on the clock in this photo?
8:51:02
